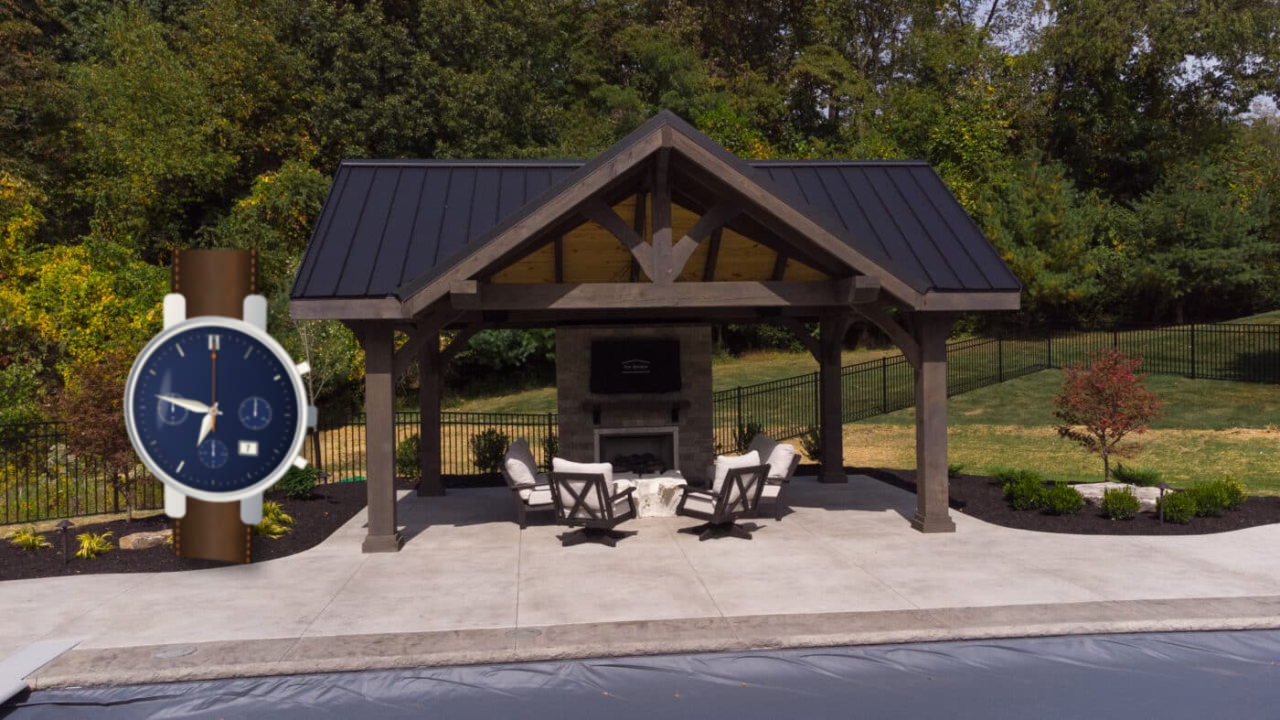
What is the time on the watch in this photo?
6:47
